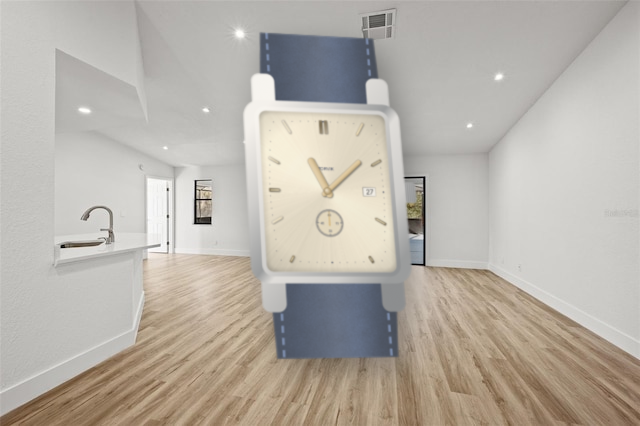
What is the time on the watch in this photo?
11:08
